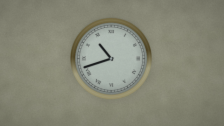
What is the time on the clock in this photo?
10:42
